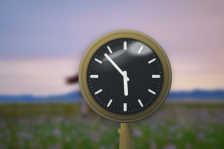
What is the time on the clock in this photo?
5:53
